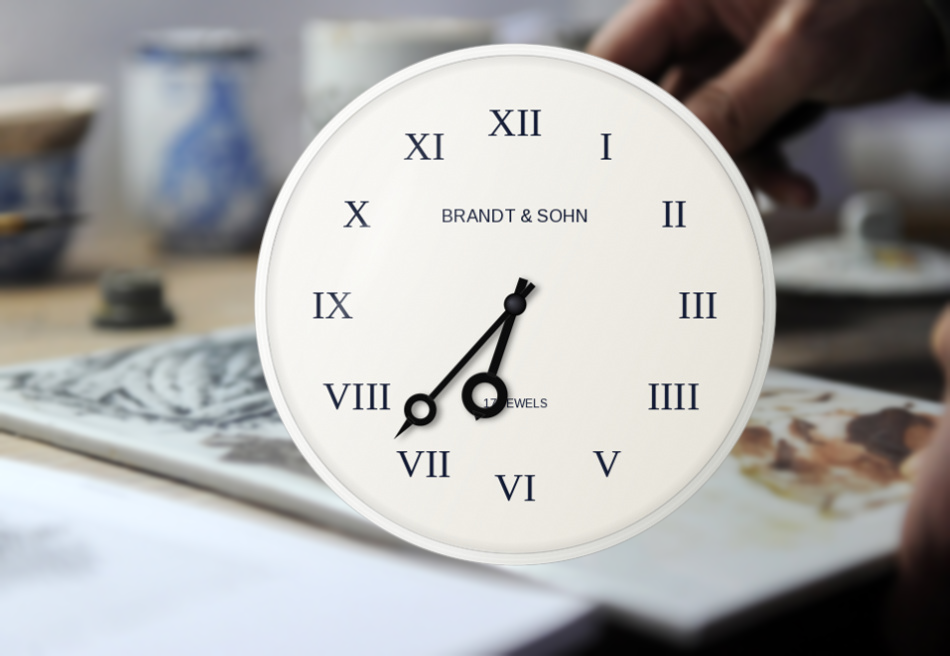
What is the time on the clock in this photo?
6:37
